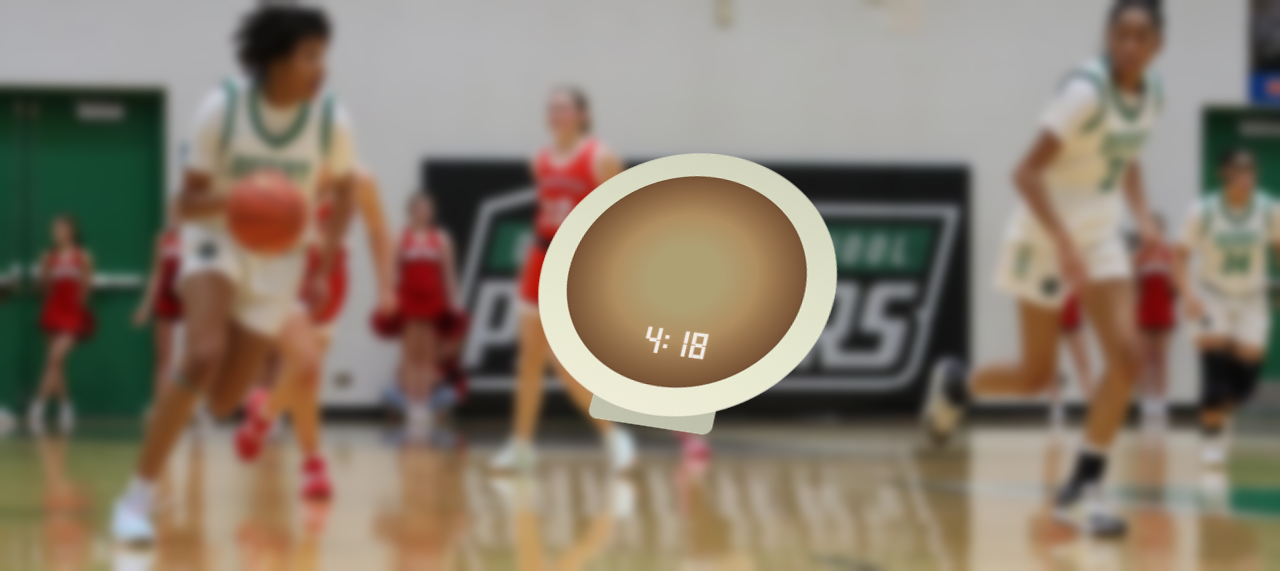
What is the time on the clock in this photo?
4:18
